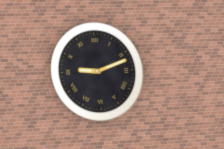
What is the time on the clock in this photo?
9:12
